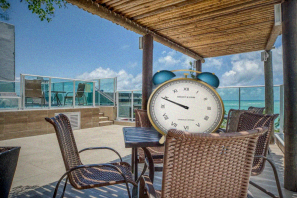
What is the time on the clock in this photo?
9:49
